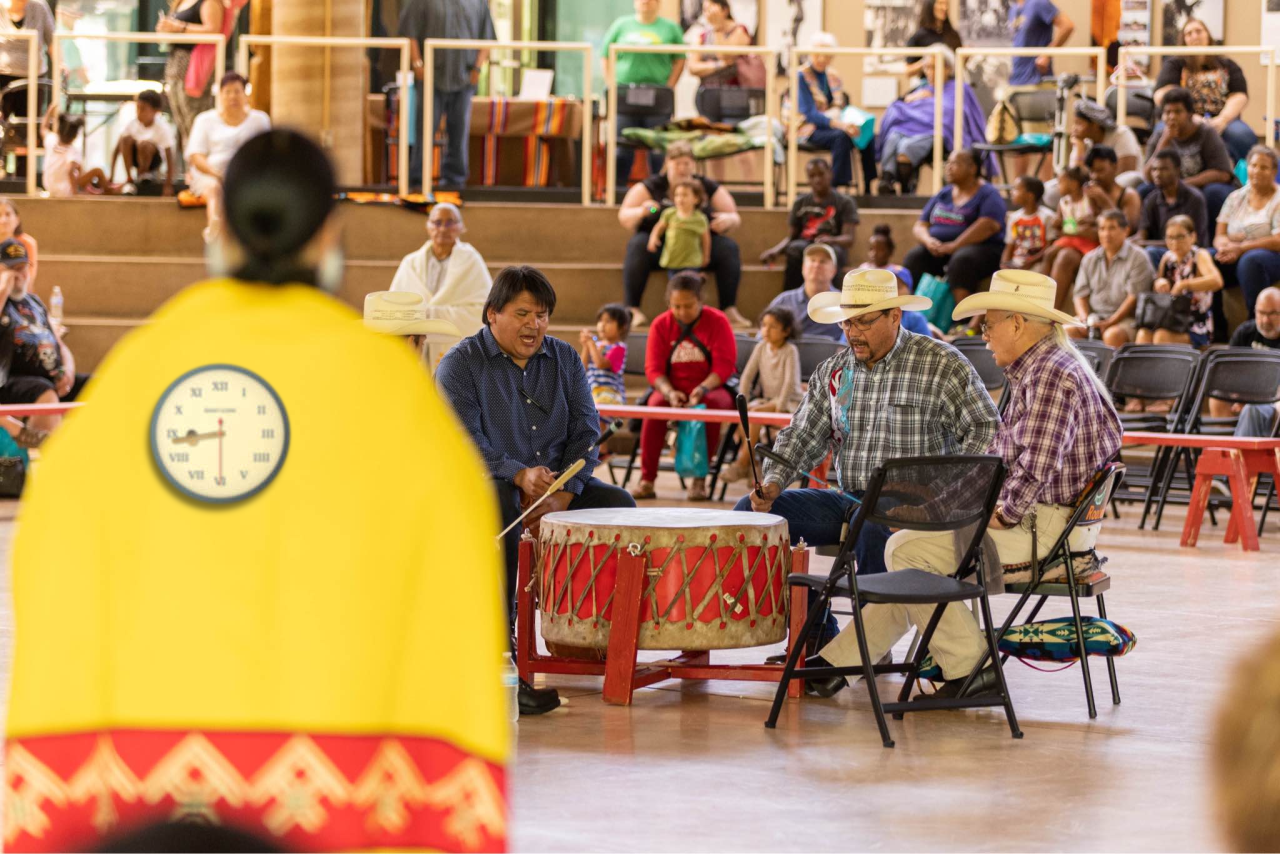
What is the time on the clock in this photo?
8:43:30
